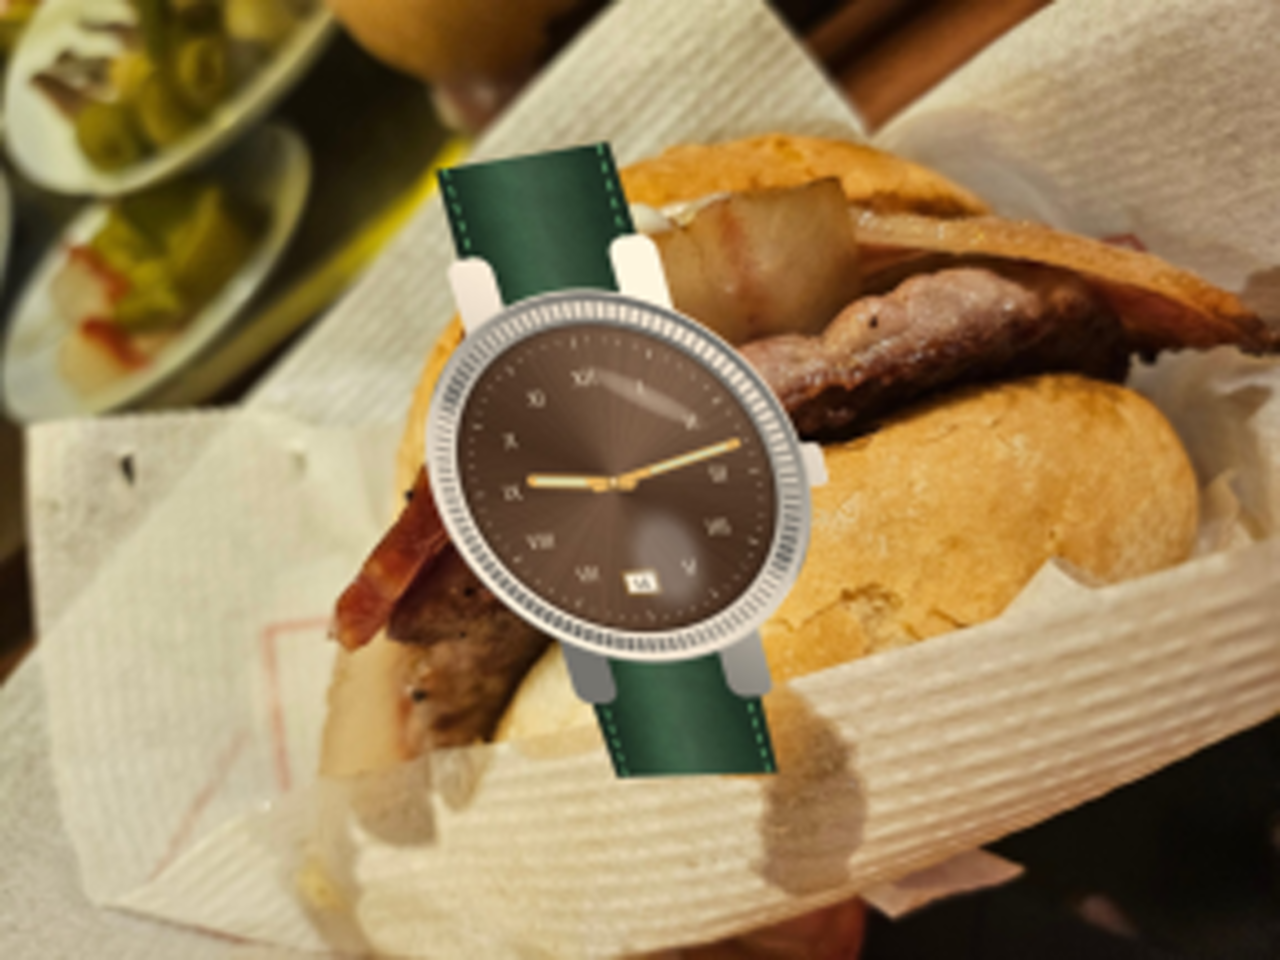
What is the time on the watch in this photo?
9:13
